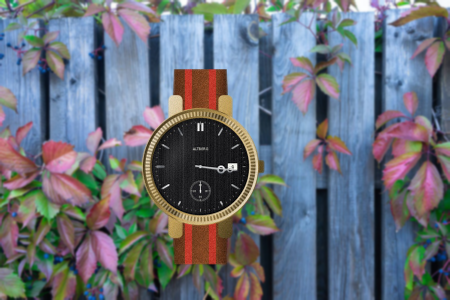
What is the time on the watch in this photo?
3:16
